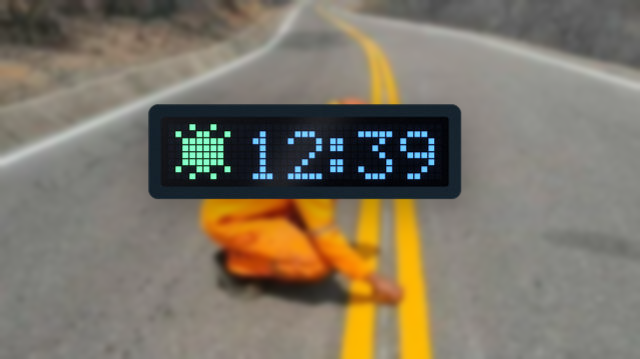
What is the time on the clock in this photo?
12:39
